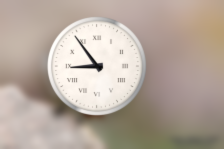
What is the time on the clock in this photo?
8:54
